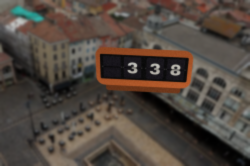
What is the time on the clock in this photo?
3:38
